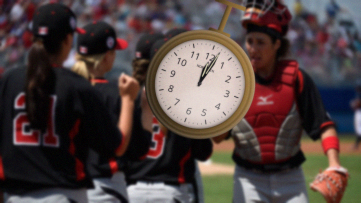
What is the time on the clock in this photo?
12:02
